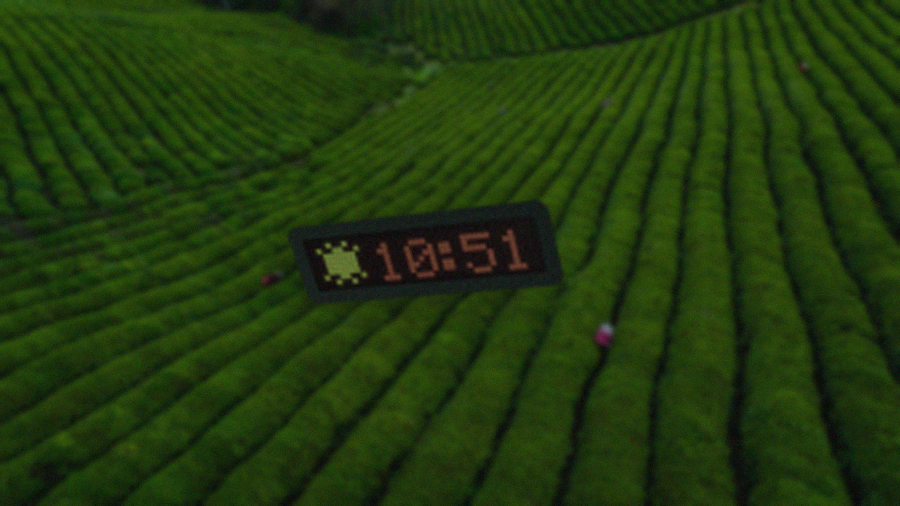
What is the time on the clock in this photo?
10:51
